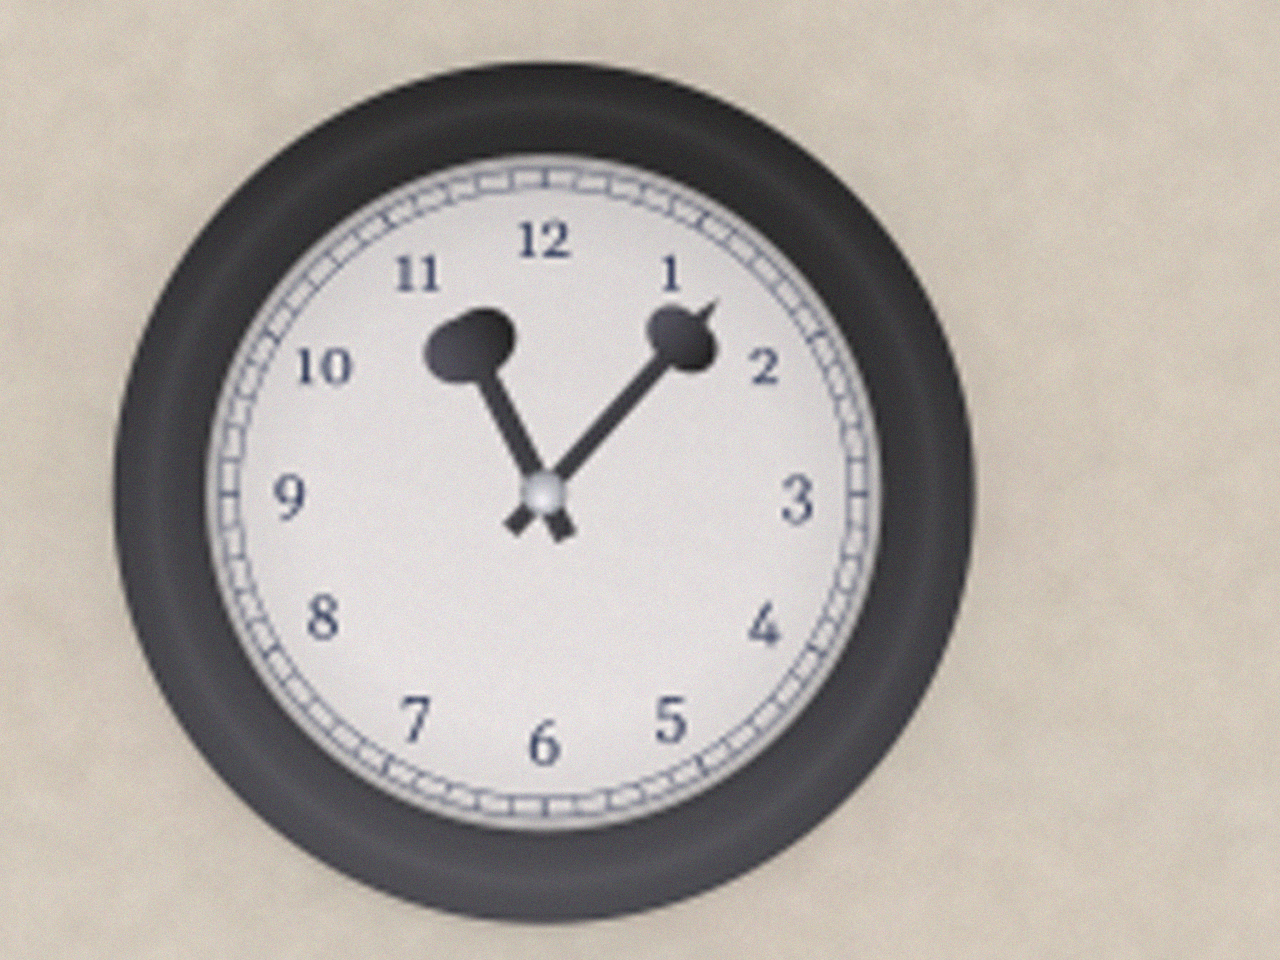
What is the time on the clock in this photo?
11:07
